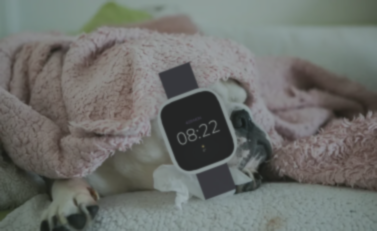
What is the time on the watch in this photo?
8:22
